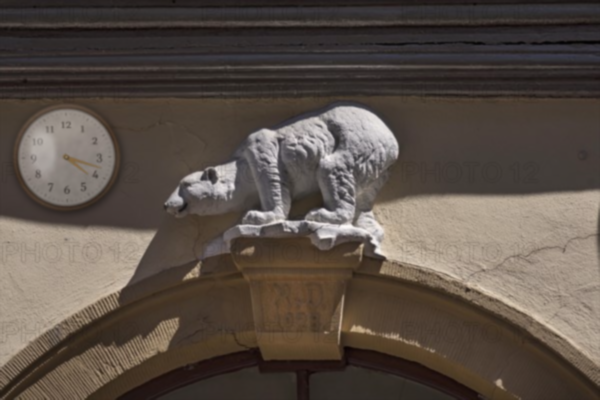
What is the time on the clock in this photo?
4:18
